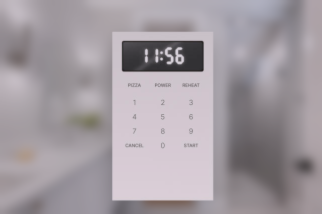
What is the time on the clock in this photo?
11:56
